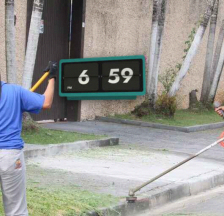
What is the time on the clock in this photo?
6:59
